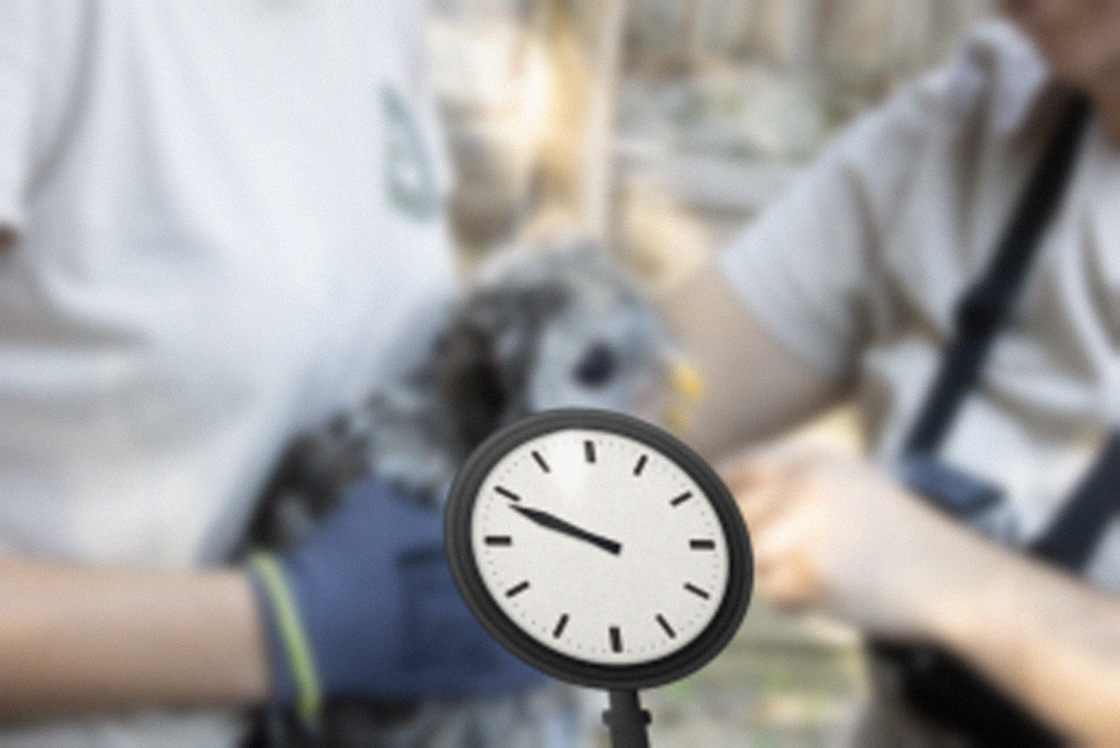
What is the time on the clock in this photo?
9:49
